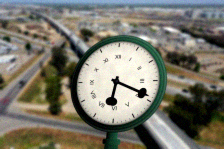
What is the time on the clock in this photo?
6:19
